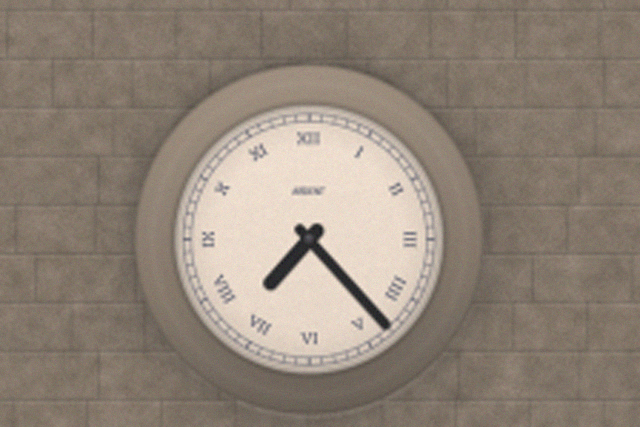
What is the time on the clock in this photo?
7:23
